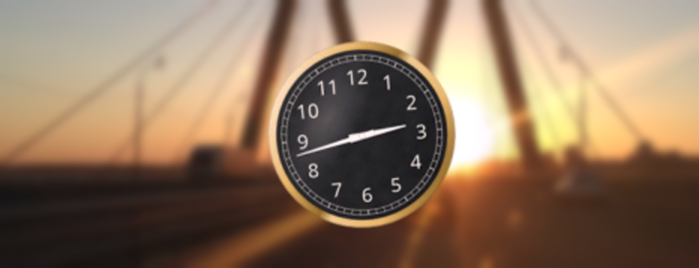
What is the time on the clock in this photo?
2:43
